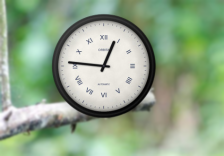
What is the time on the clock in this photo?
12:46
